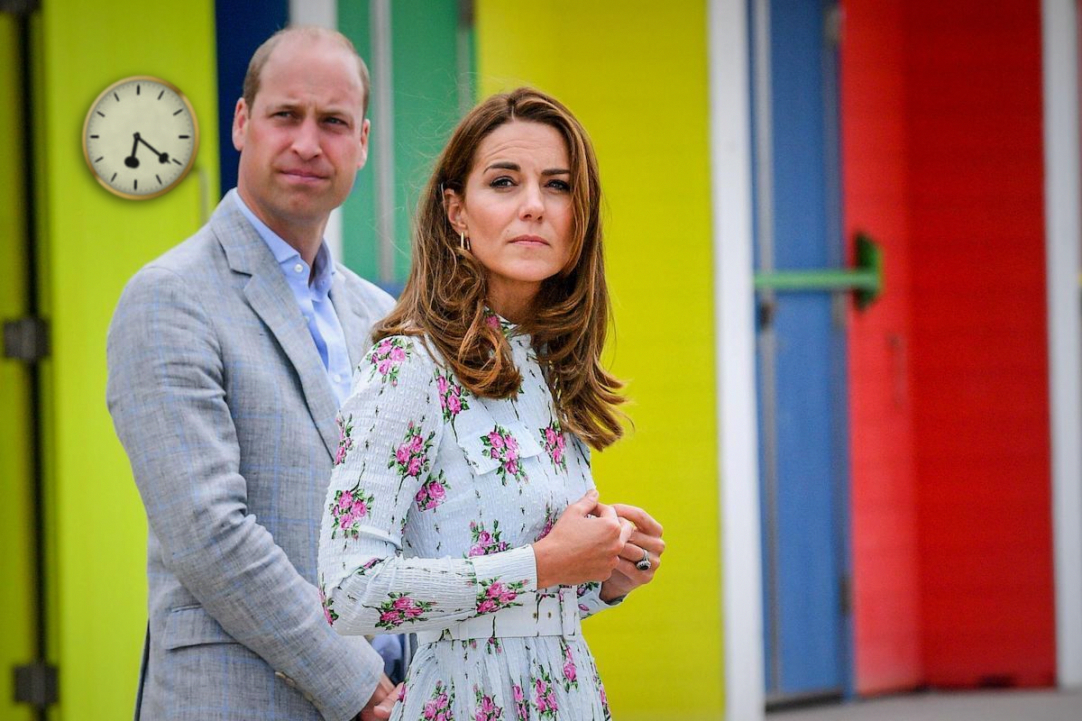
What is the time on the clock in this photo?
6:21
